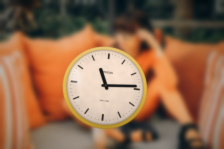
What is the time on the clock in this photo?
11:14
